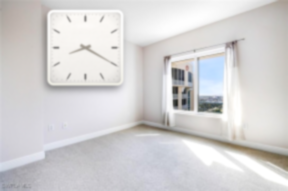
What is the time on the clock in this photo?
8:20
